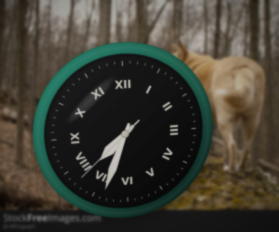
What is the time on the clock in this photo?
7:33:38
